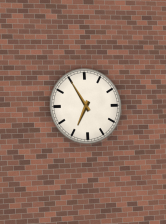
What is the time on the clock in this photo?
6:55
